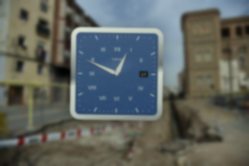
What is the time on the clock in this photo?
12:49
